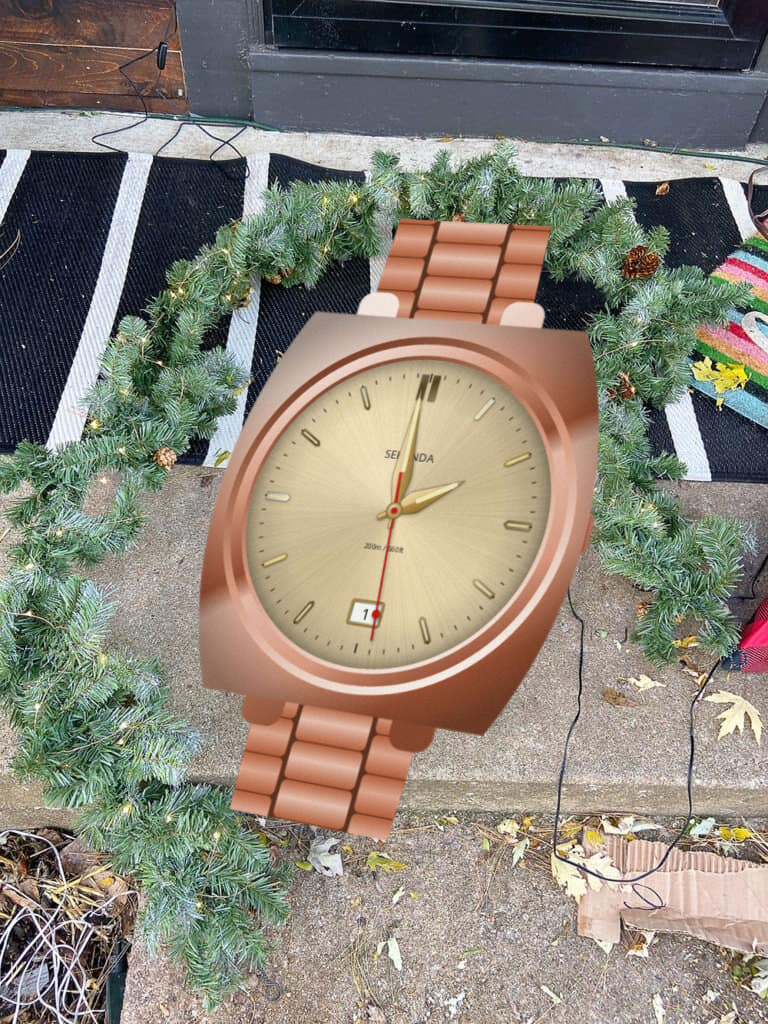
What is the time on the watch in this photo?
1:59:29
